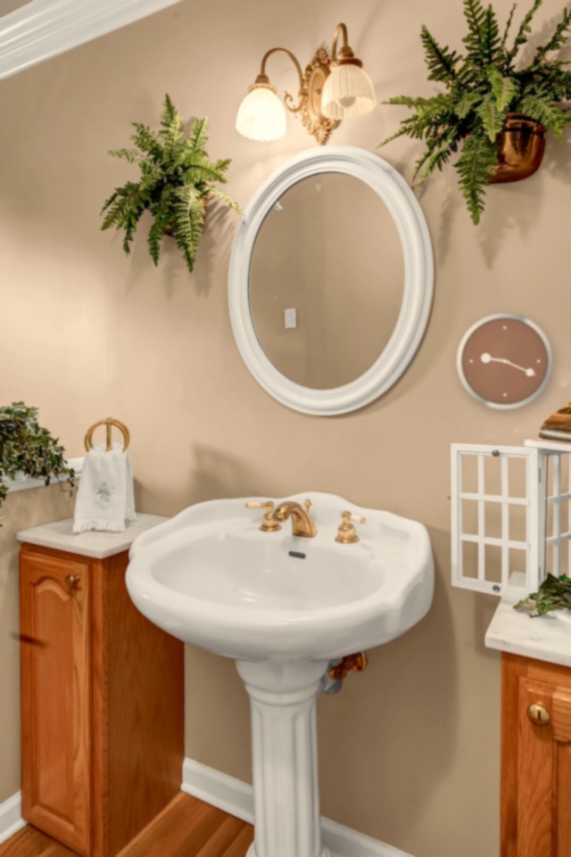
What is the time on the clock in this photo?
9:19
